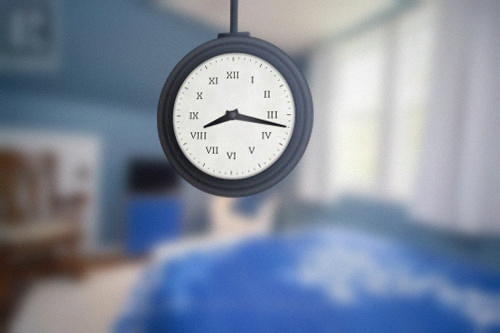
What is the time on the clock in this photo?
8:17
